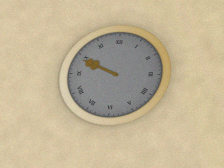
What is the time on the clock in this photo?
9:49
